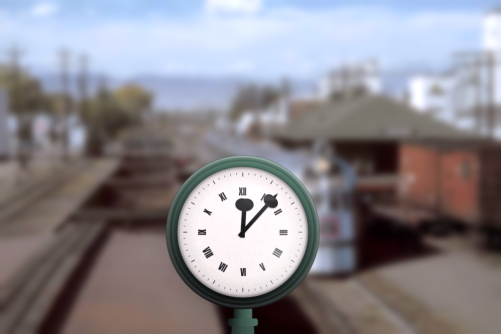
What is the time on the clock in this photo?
12:07
